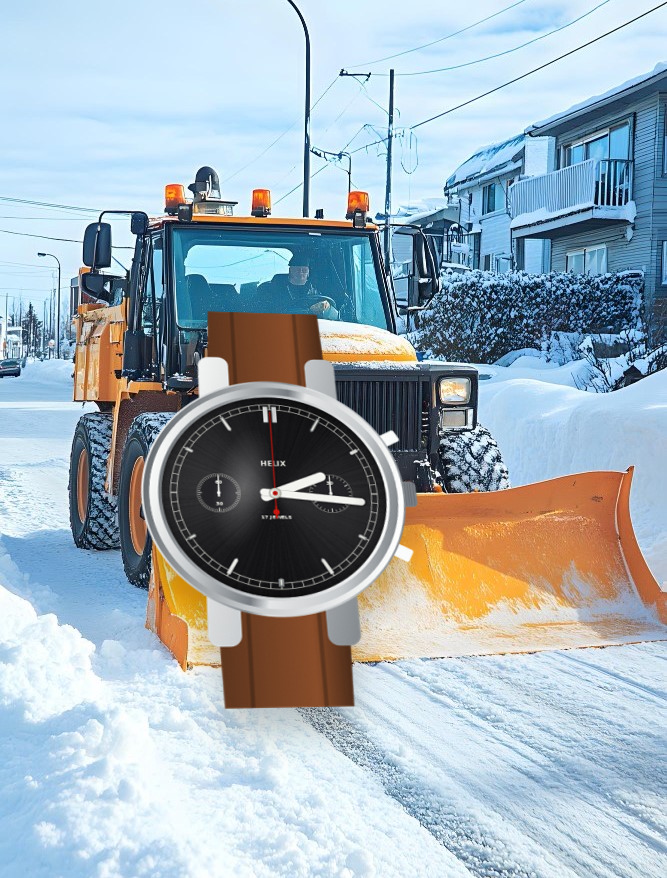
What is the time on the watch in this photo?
2:16
